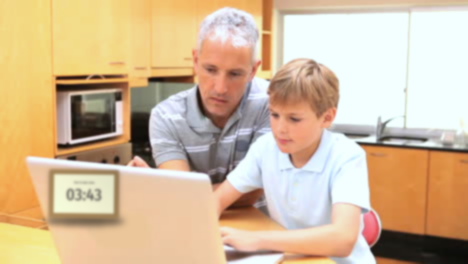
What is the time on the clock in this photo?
3:43
